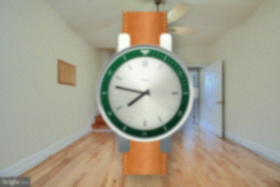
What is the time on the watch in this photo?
7:47
